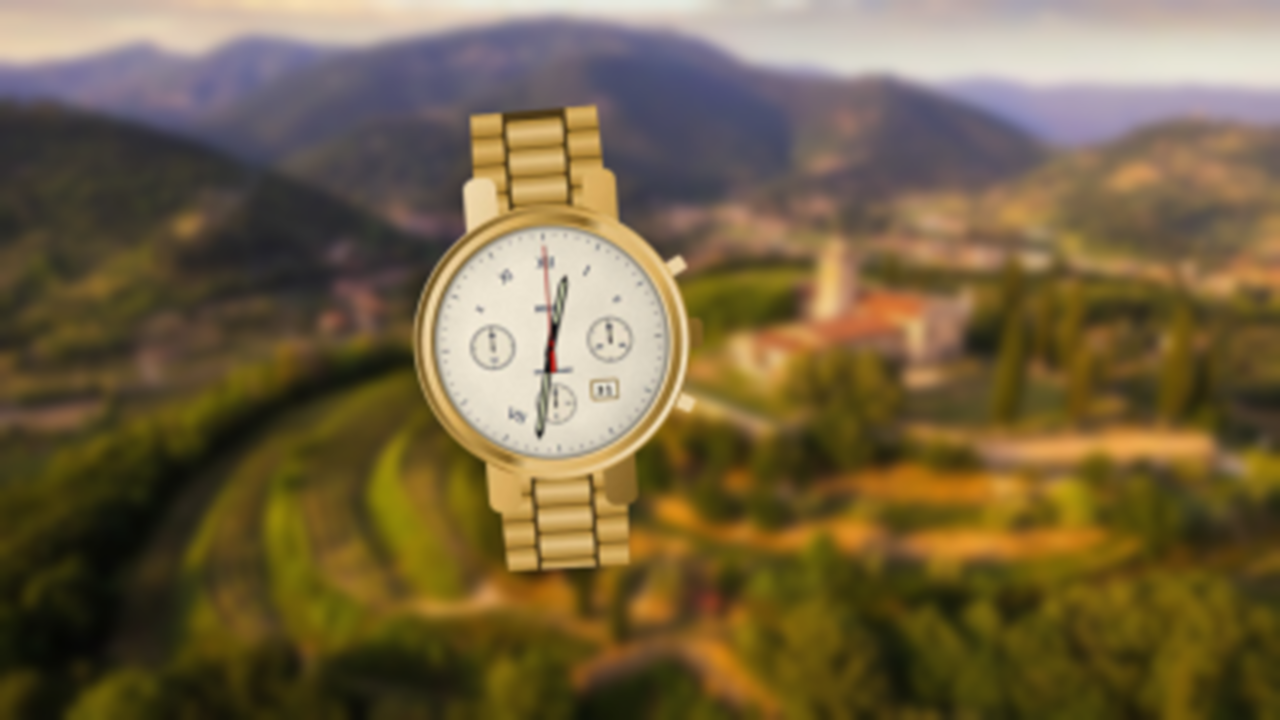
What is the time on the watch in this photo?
12:32
